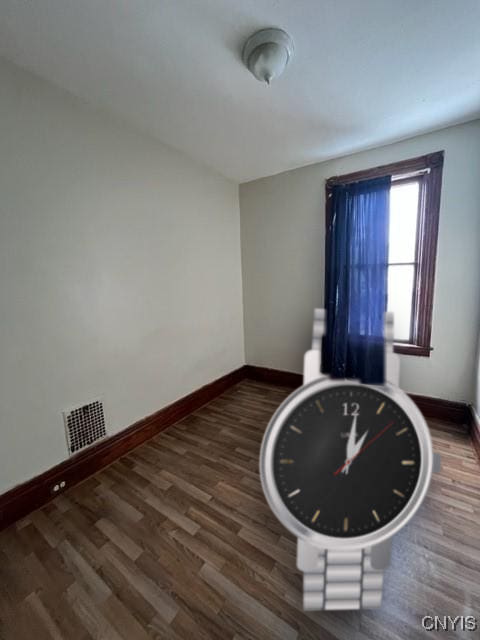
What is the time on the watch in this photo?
1:01:08
